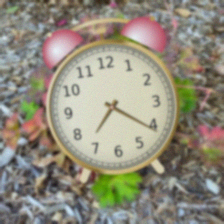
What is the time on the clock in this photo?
7:21
